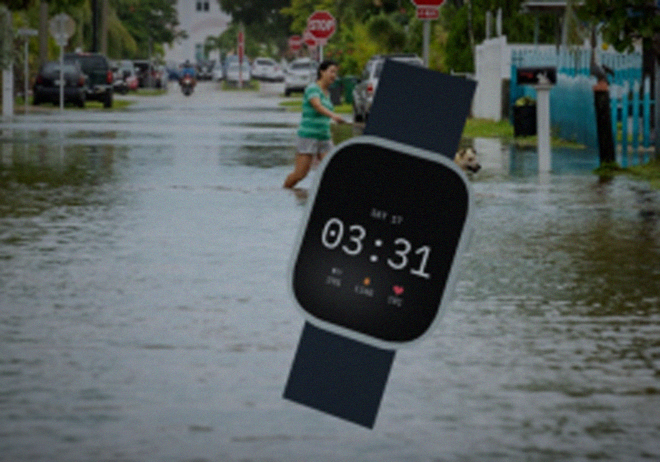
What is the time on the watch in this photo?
3:31
